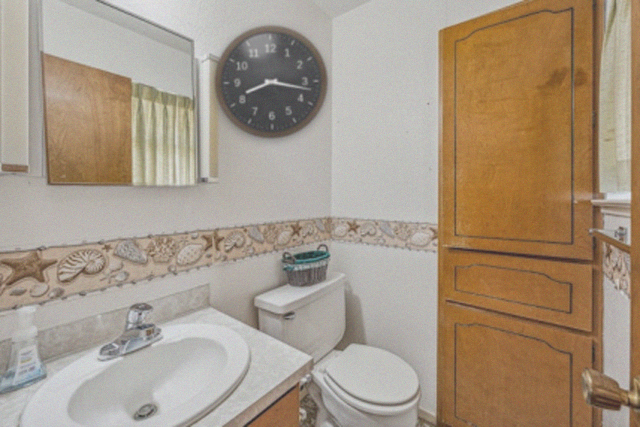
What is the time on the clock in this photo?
8:17
